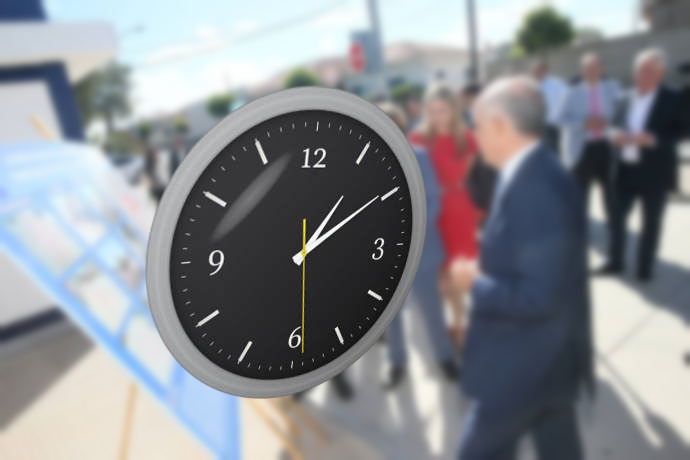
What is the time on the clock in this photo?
1:09:29
